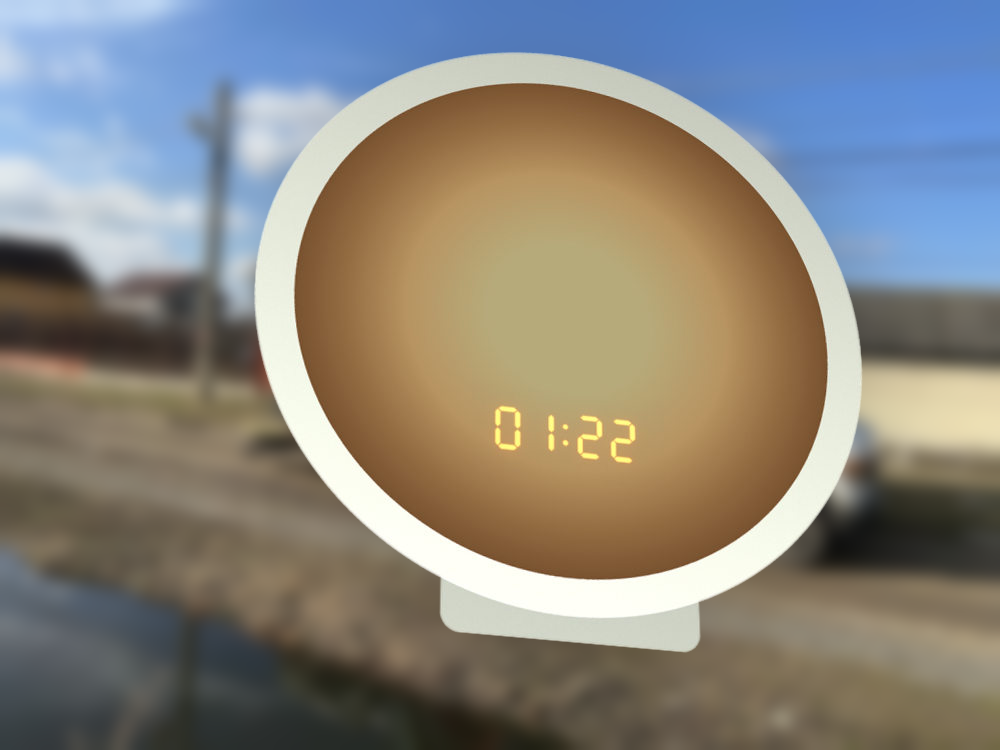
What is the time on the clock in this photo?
1:22
